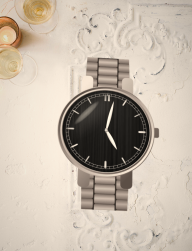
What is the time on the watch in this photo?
5:02
